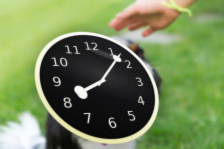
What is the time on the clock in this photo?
8:07
